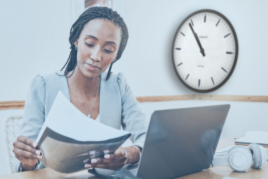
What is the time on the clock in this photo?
10:54
